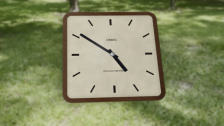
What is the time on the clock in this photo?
4:51
